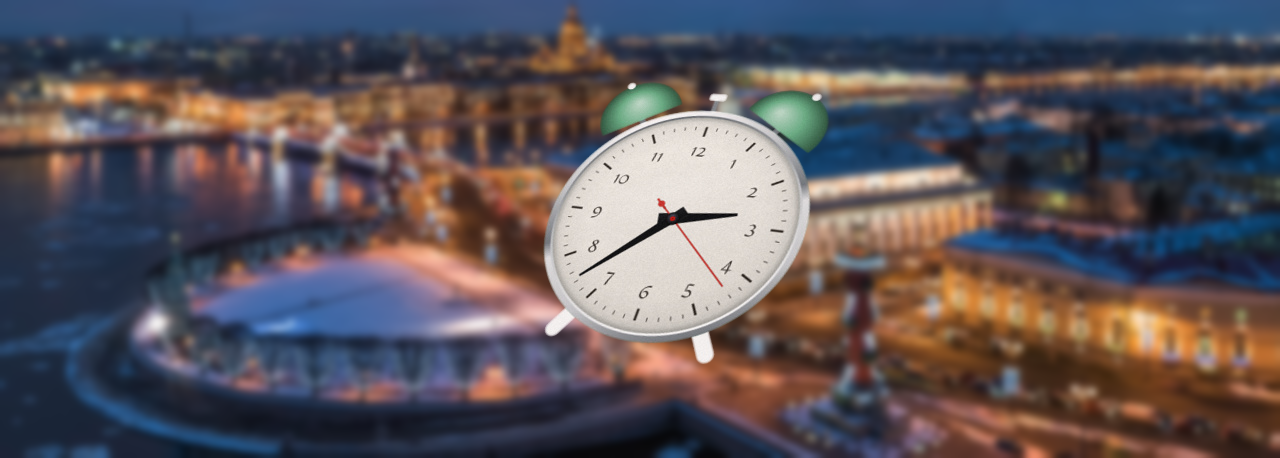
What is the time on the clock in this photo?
2:37:22
